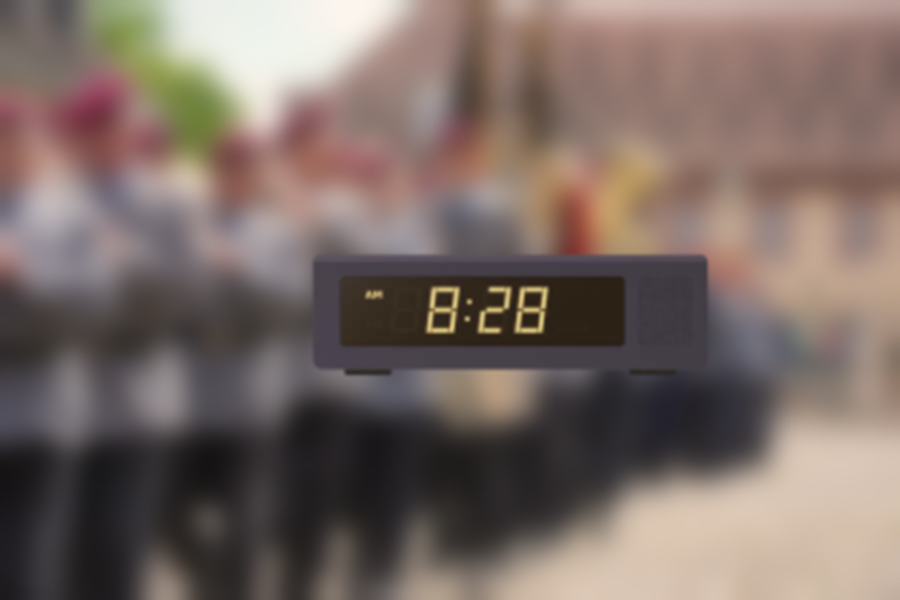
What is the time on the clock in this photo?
8:28
